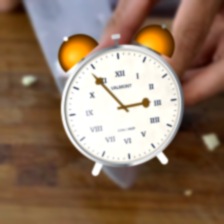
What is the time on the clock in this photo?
2:54
